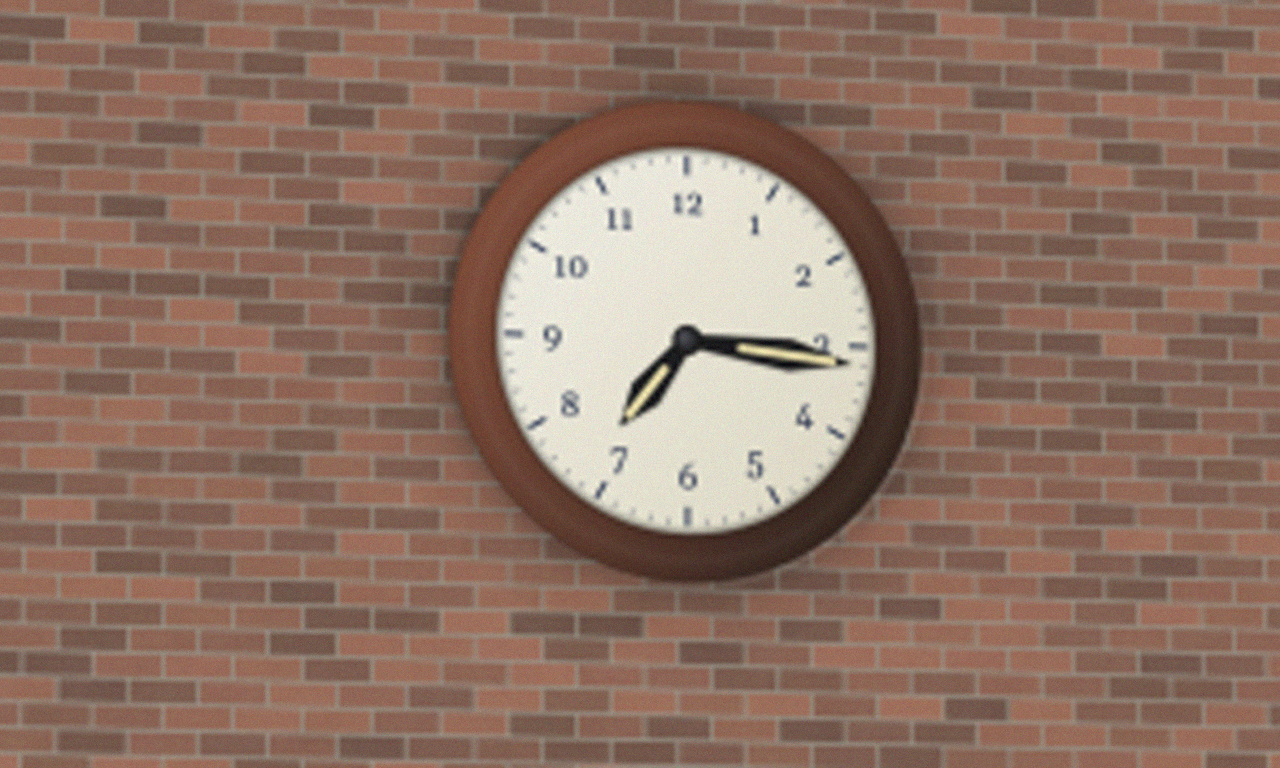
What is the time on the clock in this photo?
7:16
